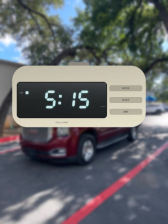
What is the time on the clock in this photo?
5:15
